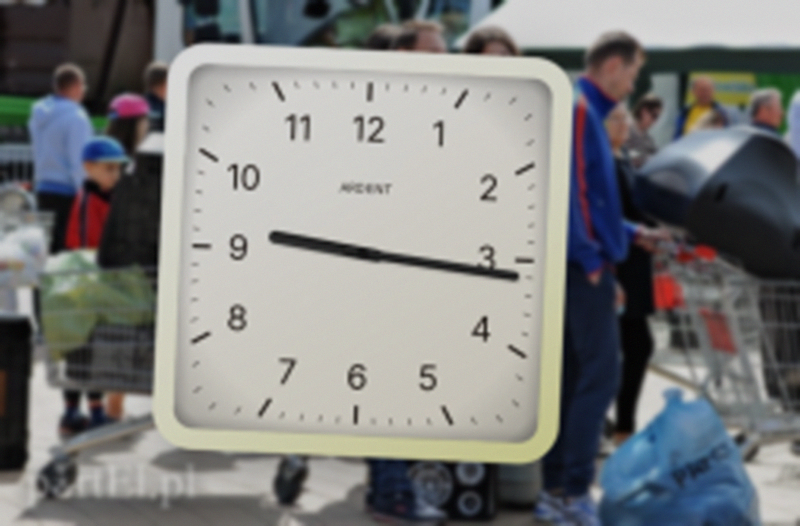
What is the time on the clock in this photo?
9:16
